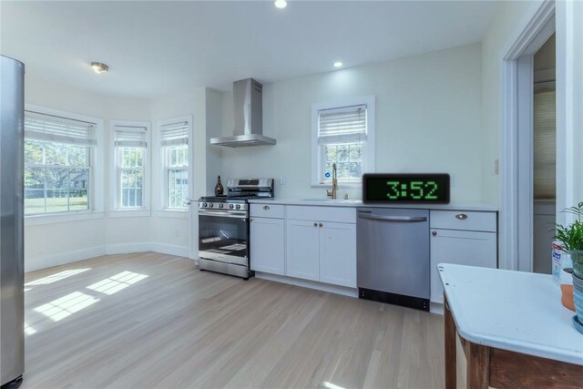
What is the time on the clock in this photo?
3:52
